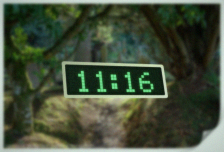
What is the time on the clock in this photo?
11:16
